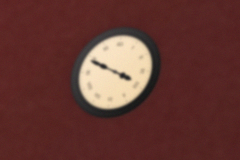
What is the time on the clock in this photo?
3:49
